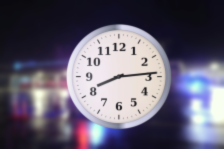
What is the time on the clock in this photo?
8:14
